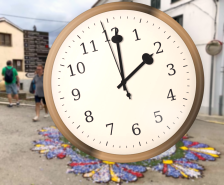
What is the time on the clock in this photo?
2:00:59
